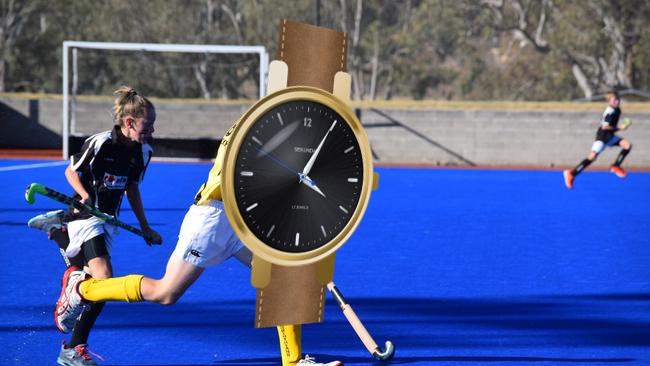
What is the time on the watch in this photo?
4:04:49
